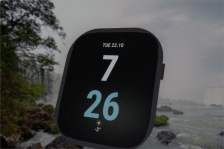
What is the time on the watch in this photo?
7:26
